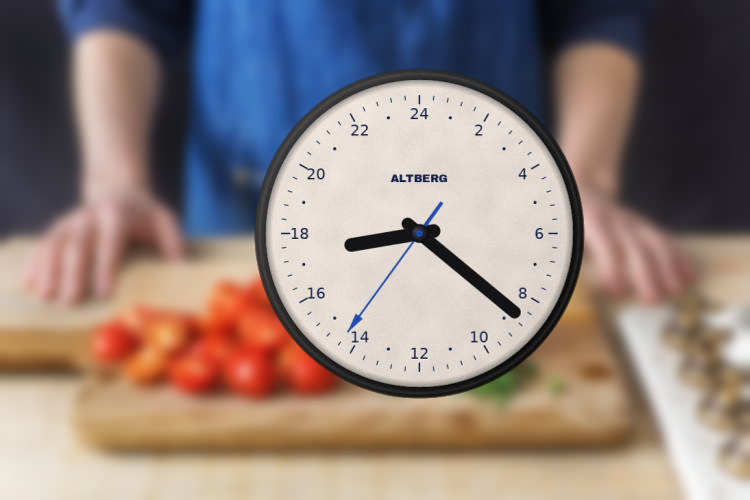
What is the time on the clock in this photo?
17:21:36
